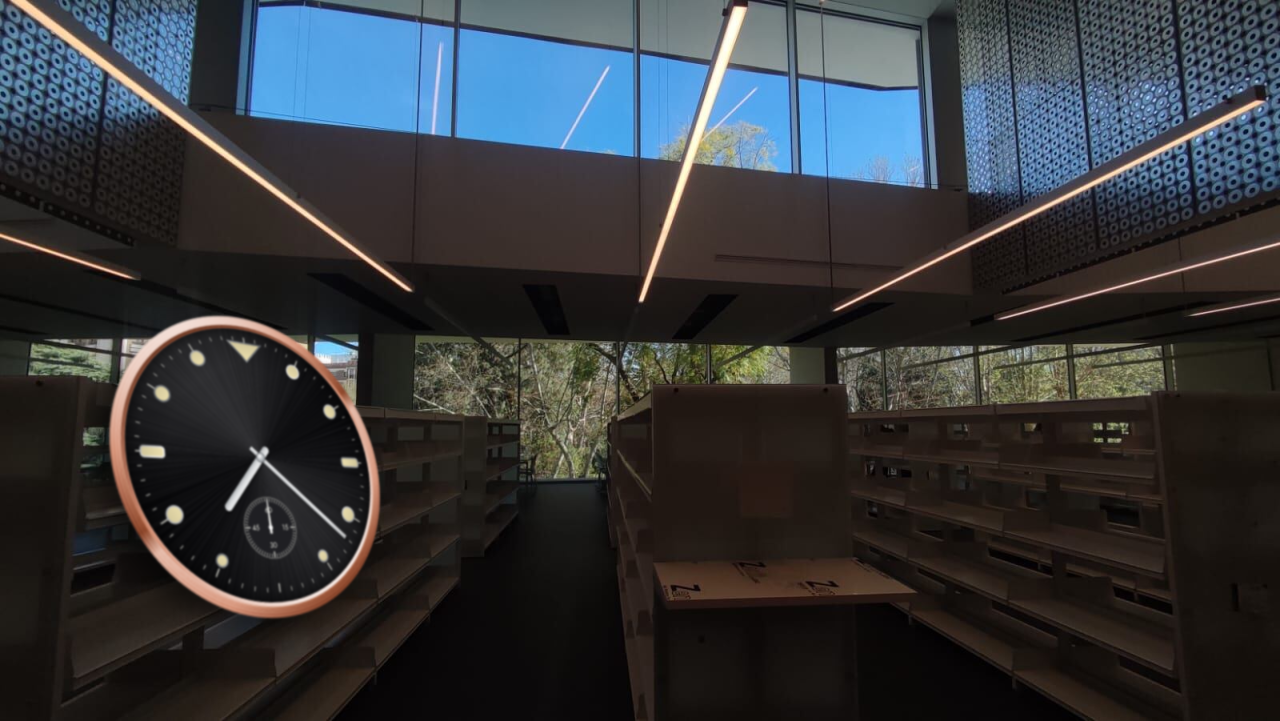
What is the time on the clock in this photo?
7:22
